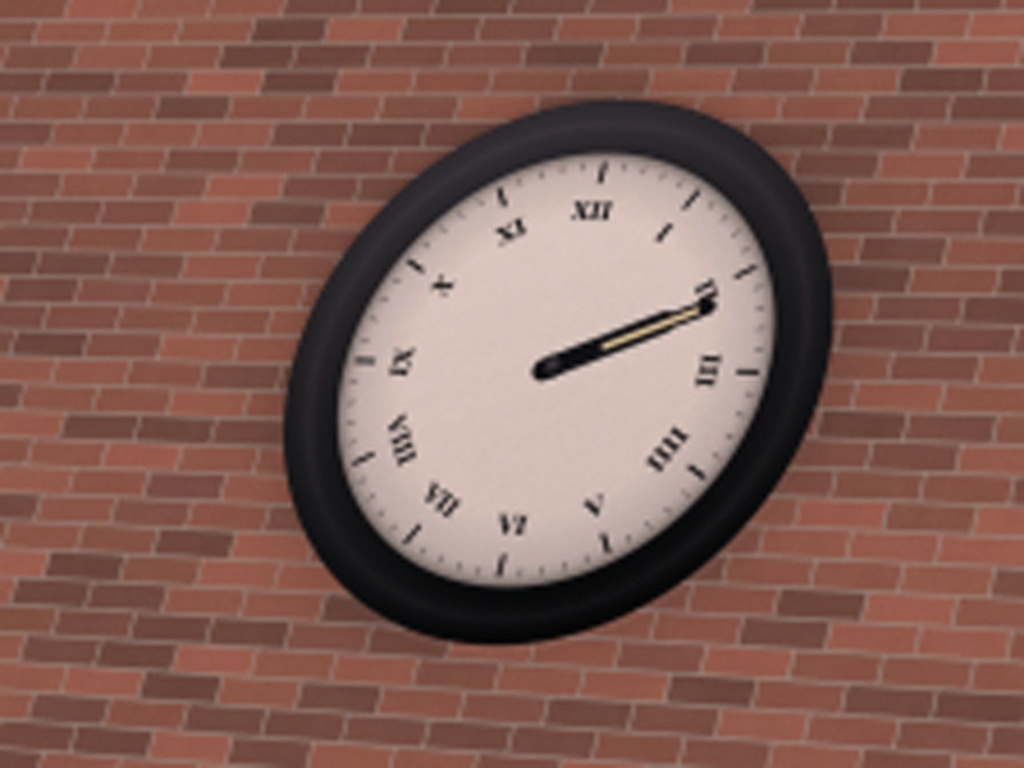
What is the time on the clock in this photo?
2:11
